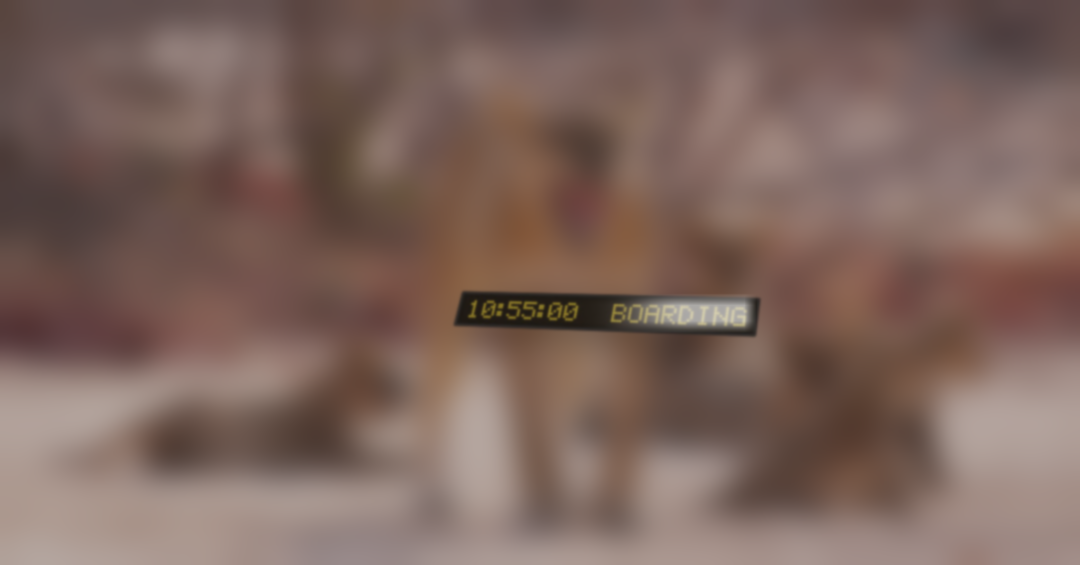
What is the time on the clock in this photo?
10:55:00
